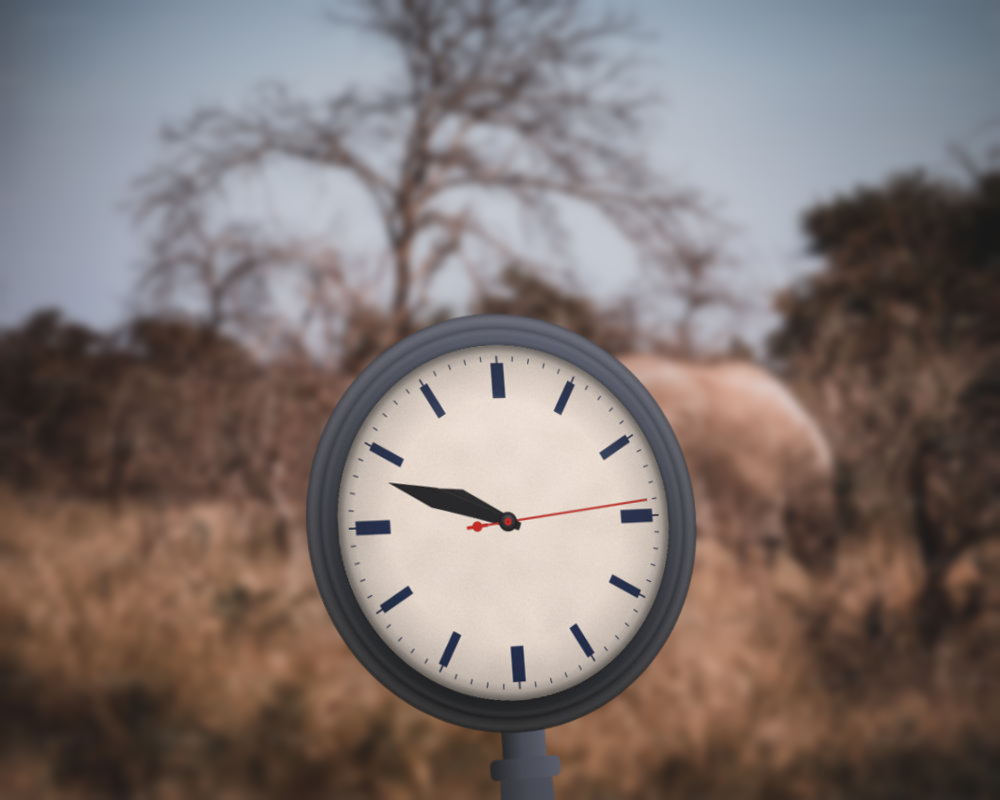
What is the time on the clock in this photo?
9:48:14
